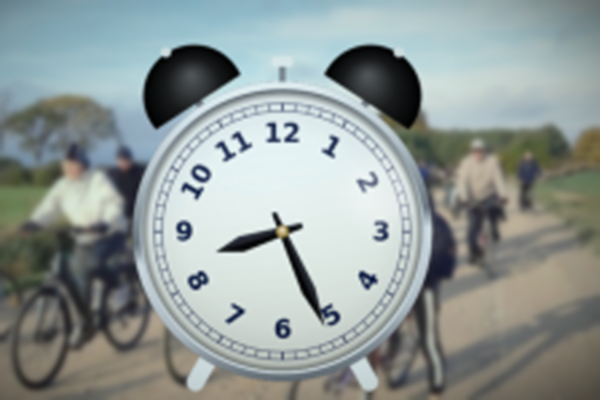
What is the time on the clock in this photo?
8:26
